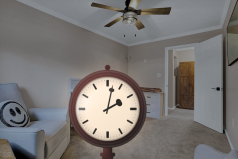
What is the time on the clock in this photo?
2:02
